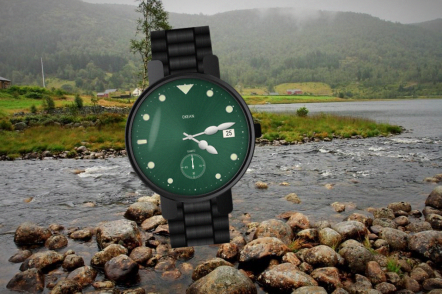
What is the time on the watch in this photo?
4:13
